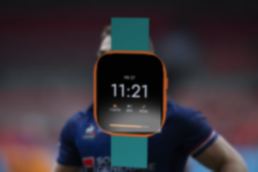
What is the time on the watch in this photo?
11:21
